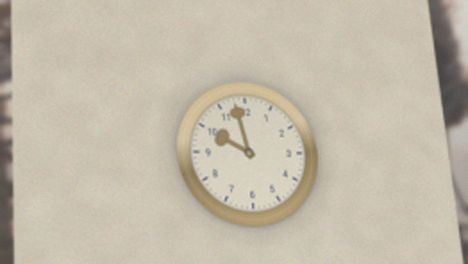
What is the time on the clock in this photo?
9:58
